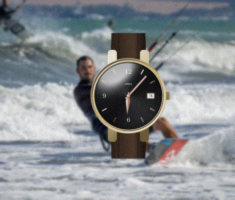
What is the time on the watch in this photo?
6:07
